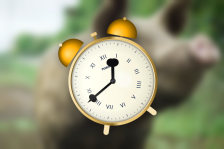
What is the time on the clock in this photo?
12:42
